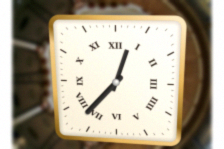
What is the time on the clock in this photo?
12:37
